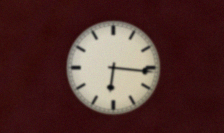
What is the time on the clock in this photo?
6:16
